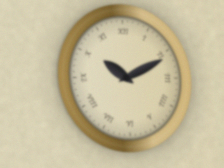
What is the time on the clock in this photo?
10:11
